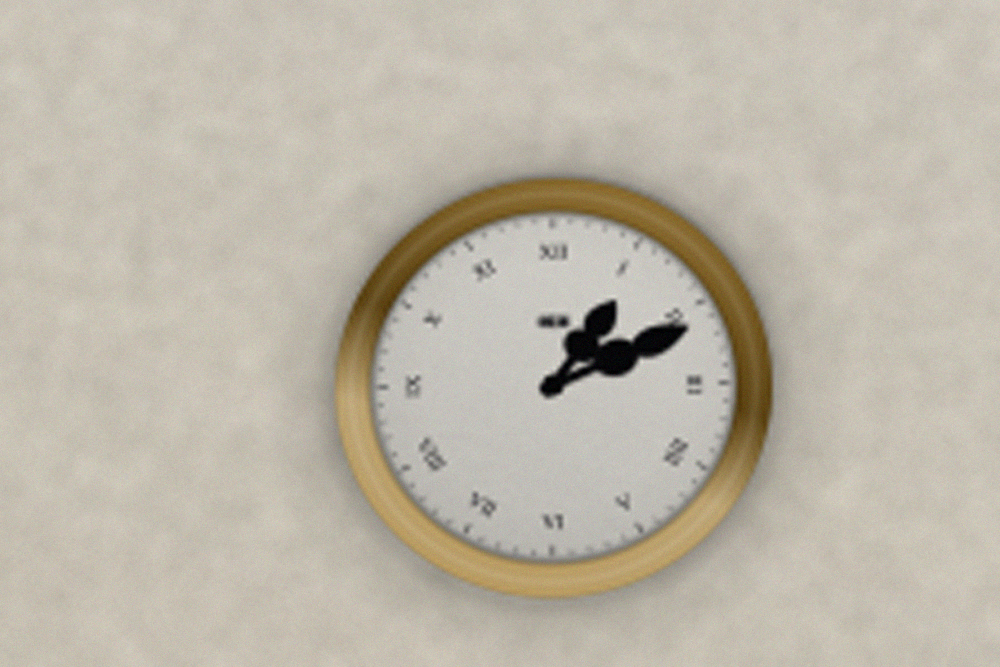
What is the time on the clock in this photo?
1:11
